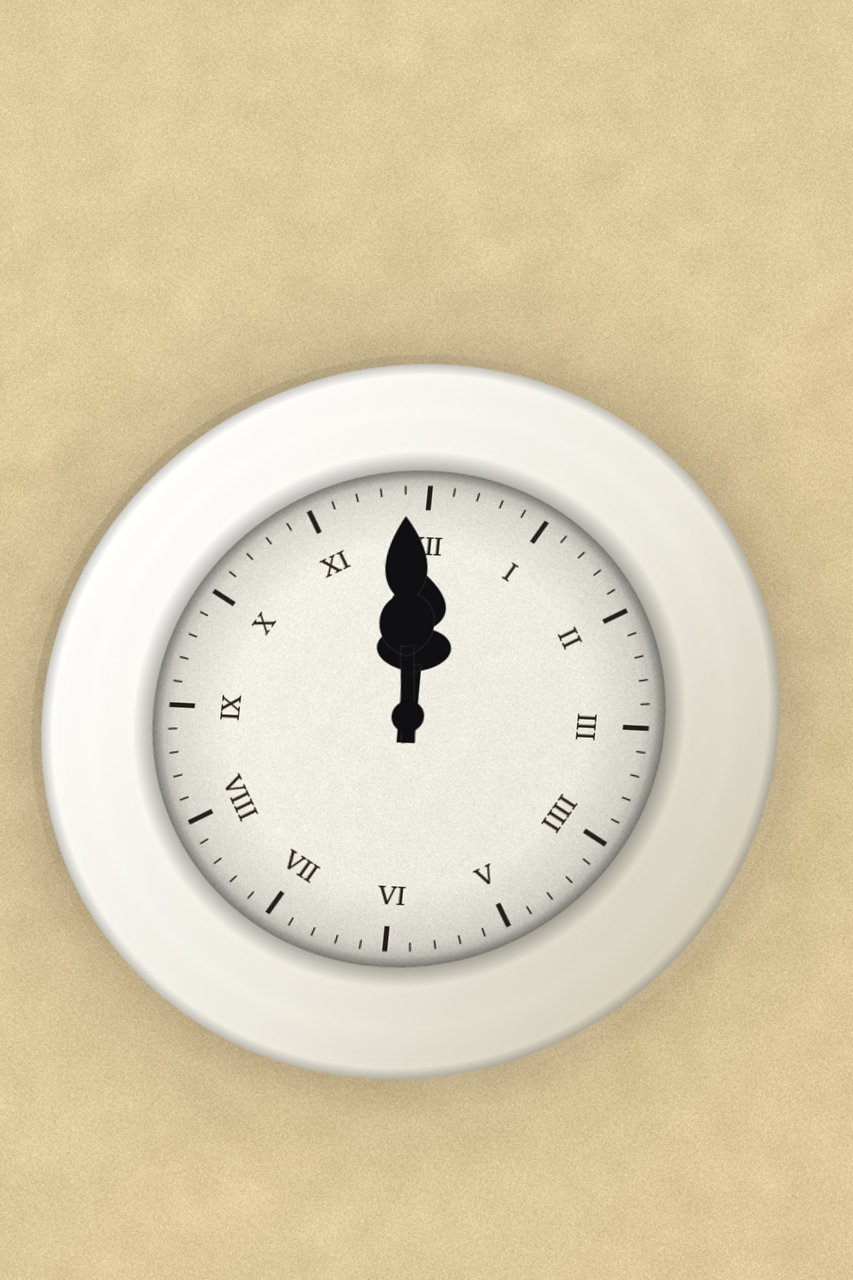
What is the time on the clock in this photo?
11:59
